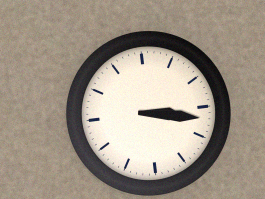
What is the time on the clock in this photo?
3:17
